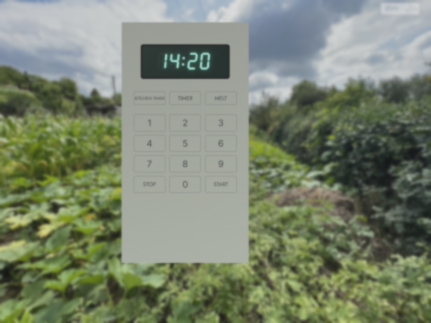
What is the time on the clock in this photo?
14:20
